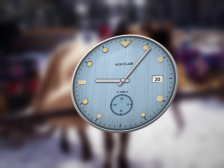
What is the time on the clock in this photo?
9:06
